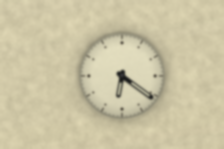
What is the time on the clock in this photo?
6:21
